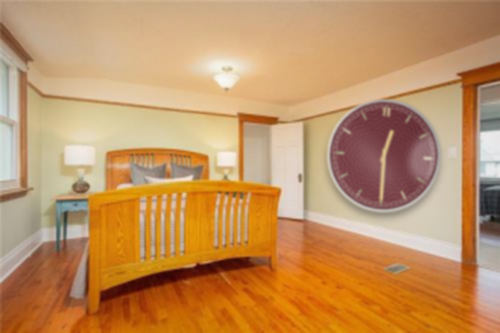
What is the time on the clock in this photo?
12:30
